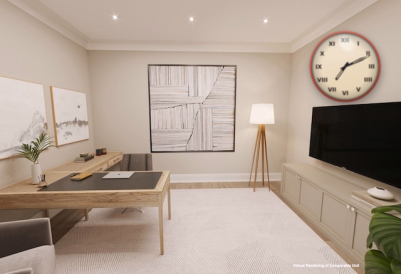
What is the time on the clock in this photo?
7:11
